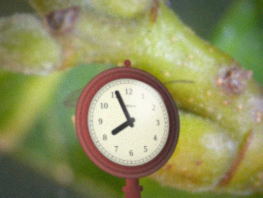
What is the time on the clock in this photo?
7:56
